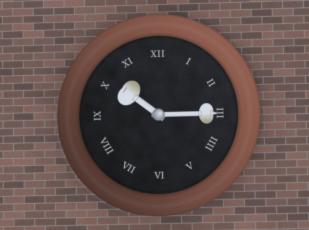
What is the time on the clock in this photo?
10:15
